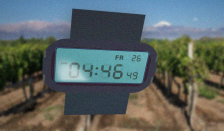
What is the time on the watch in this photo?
4:46:49
